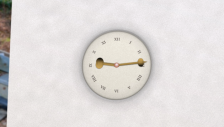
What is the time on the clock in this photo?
9:14
